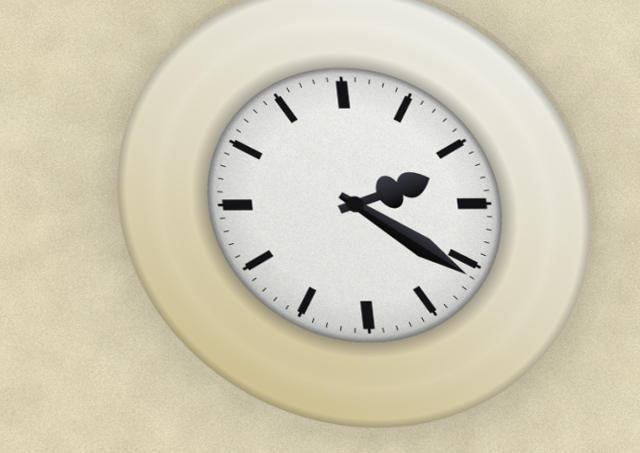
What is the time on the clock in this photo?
2:21
